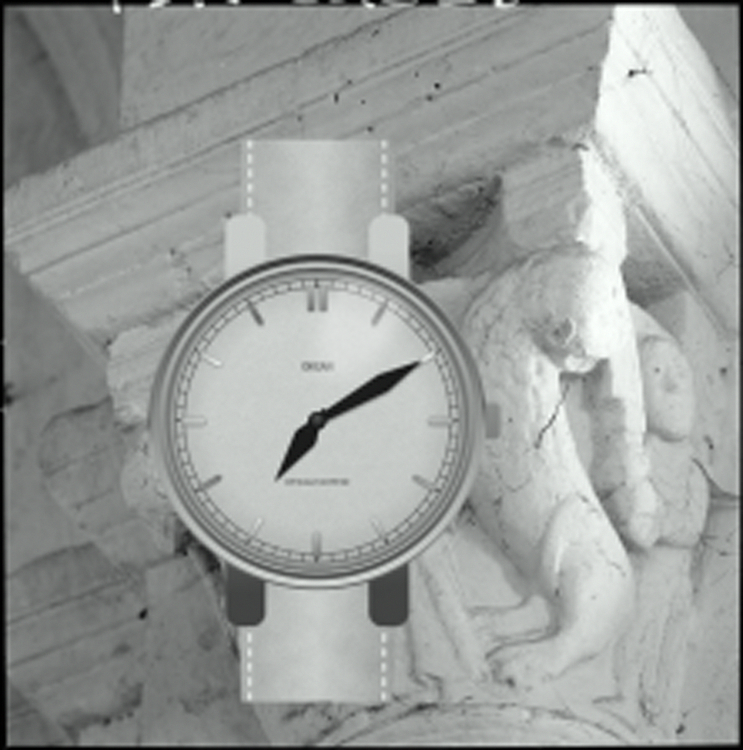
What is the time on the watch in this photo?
7:10
